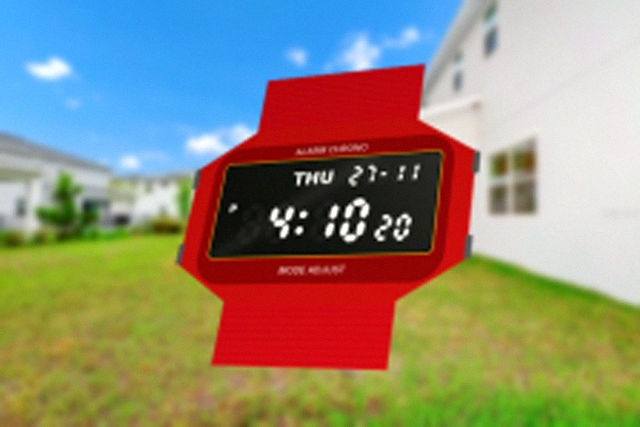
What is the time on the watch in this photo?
4:10:20
